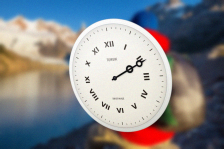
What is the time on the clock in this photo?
2:11
